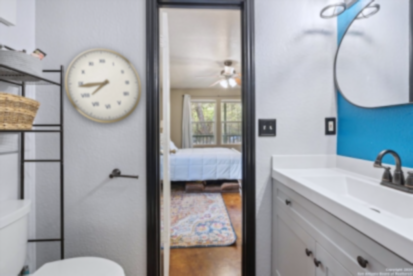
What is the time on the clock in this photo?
7:44
